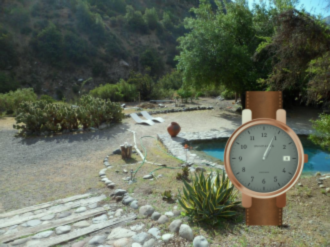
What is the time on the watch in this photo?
1:04
